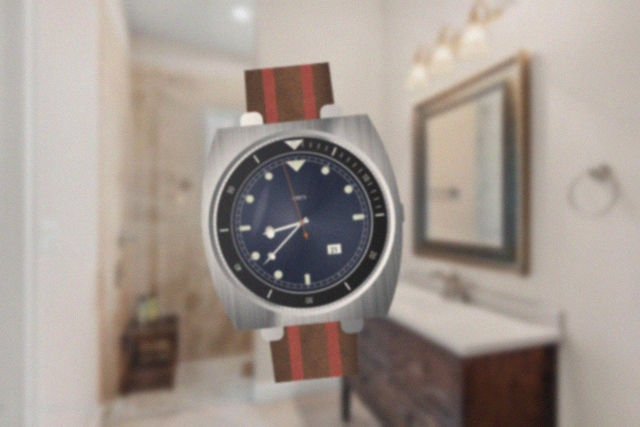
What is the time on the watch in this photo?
8:37:58
